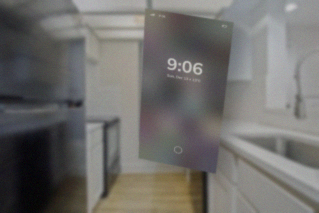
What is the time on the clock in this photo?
9:06
